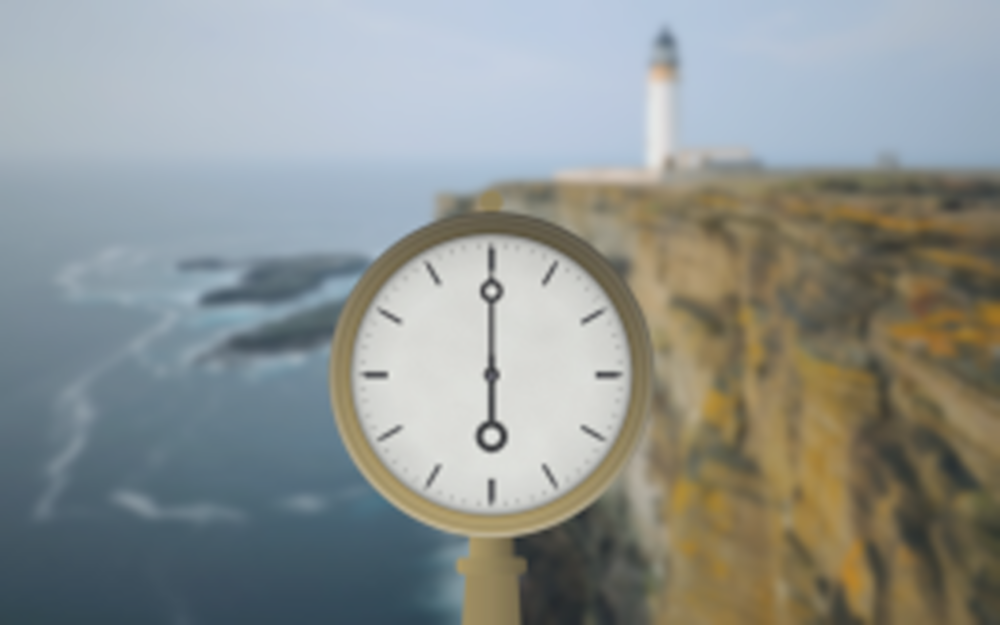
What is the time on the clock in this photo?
6:00
